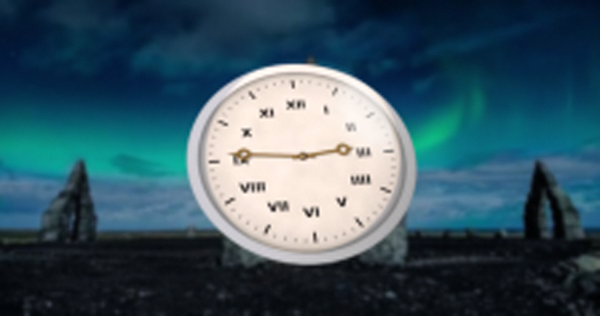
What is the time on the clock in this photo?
2:46
